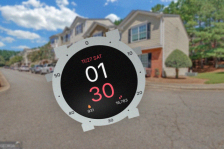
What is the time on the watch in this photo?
1:30
